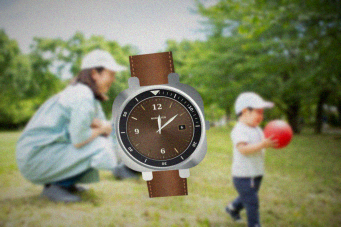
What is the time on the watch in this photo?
12:09
